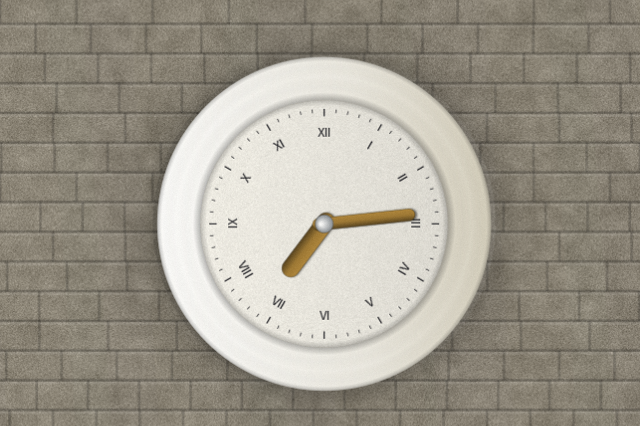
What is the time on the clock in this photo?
7:14
